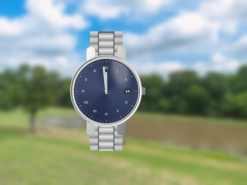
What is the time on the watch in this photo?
11:59
